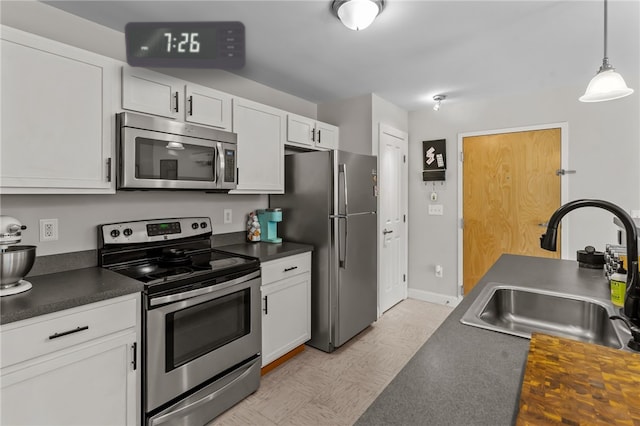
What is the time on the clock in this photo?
7:26
